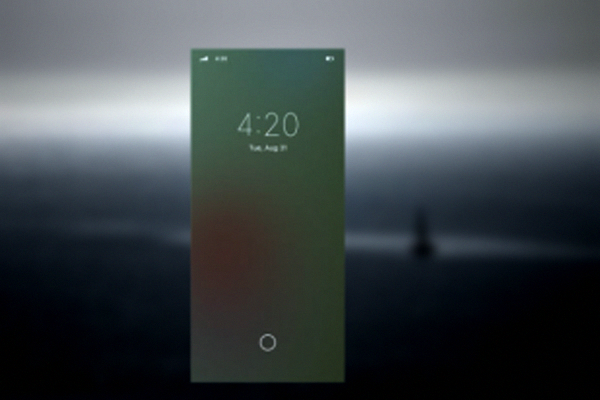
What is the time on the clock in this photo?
4:20
